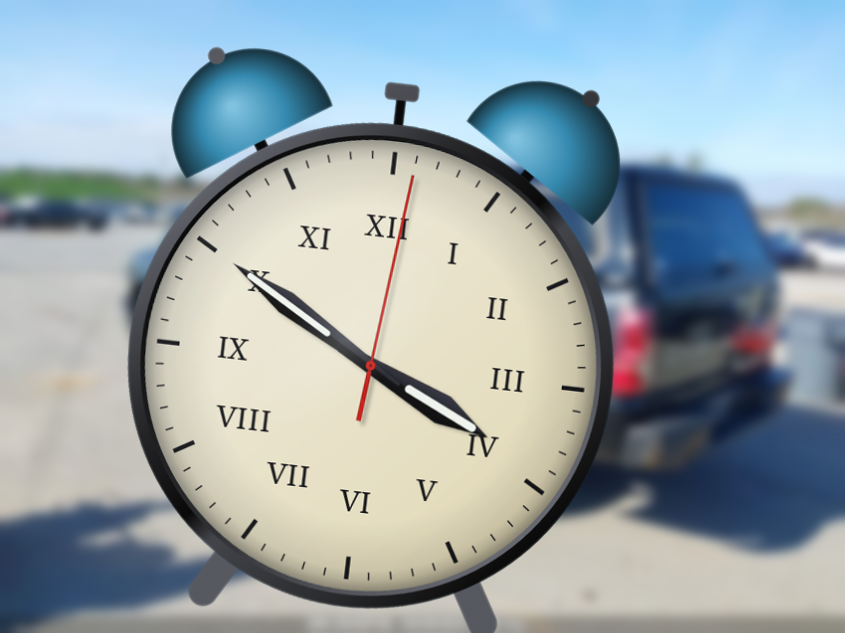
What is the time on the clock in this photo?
3:50:01
